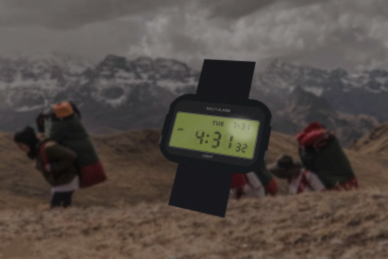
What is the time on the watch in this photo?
4:31
